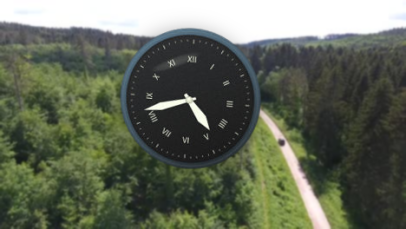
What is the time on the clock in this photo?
4:42
